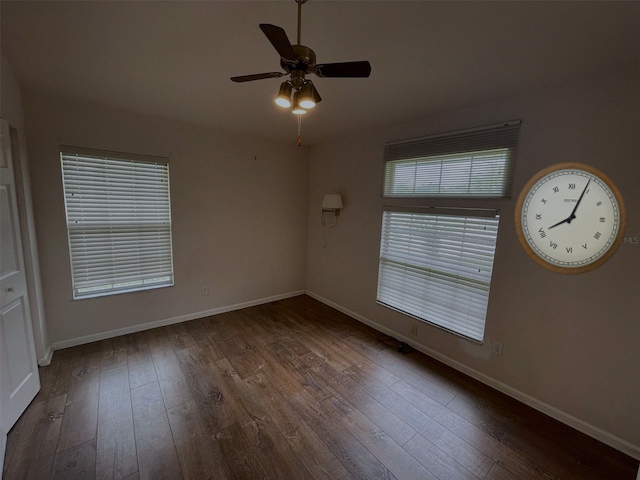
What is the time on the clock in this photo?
8:04
